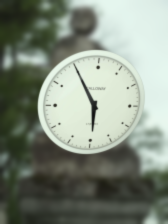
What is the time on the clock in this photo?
5:55
